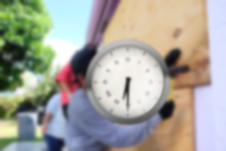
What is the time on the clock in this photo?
6:30
